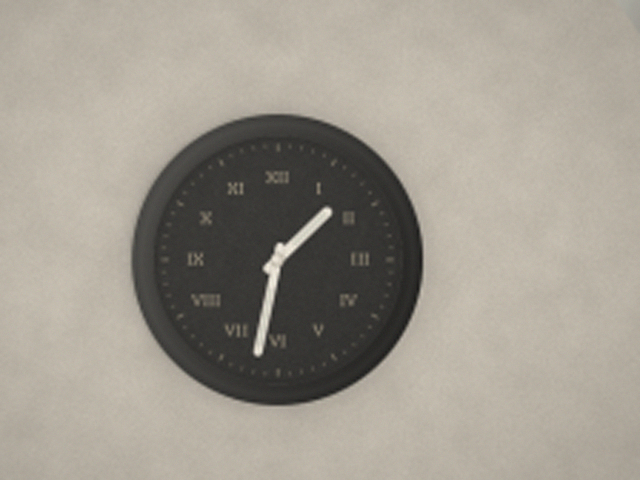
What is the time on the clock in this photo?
1:32
